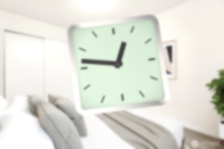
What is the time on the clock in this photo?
12:47
